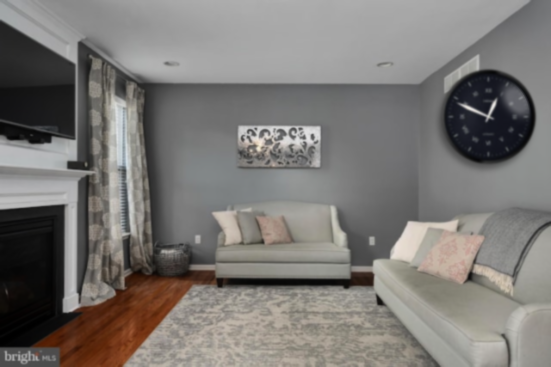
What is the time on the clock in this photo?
12:49
